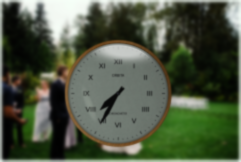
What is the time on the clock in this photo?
7:35
